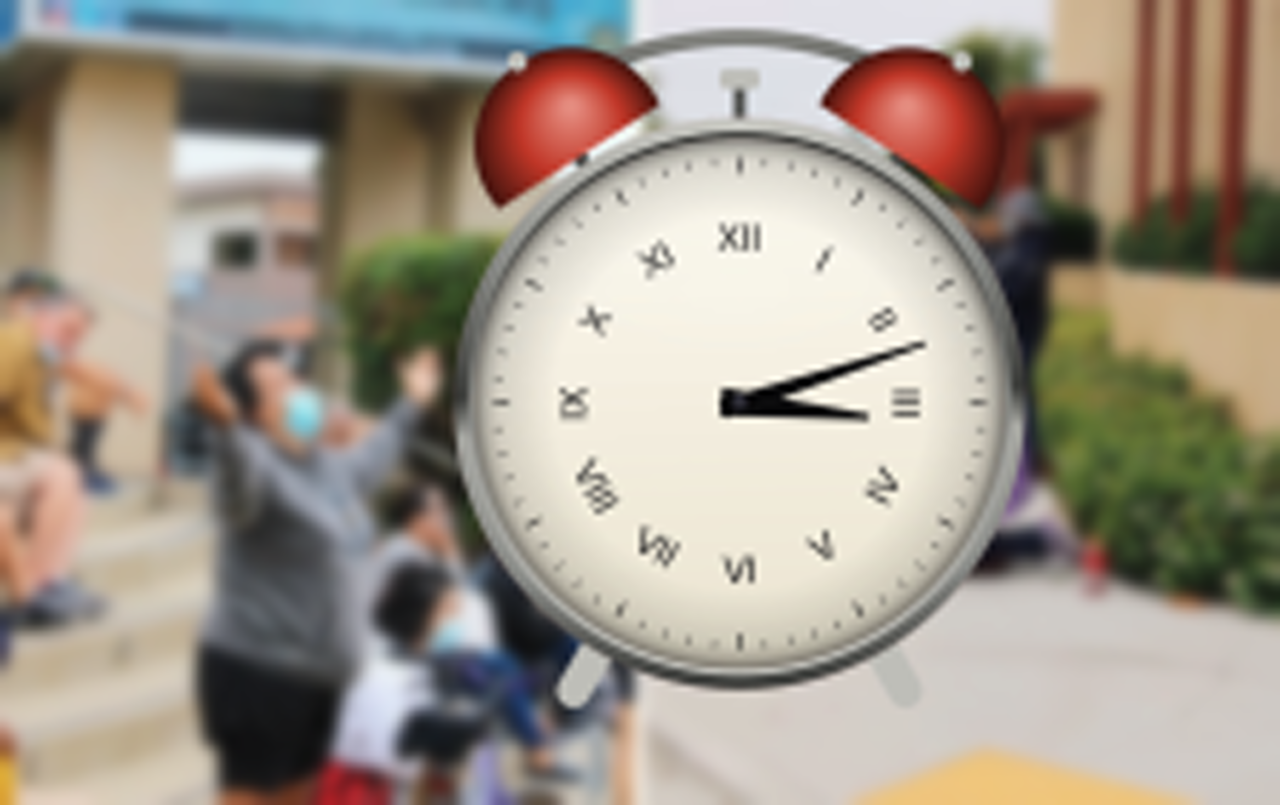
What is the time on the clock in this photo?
3:12
